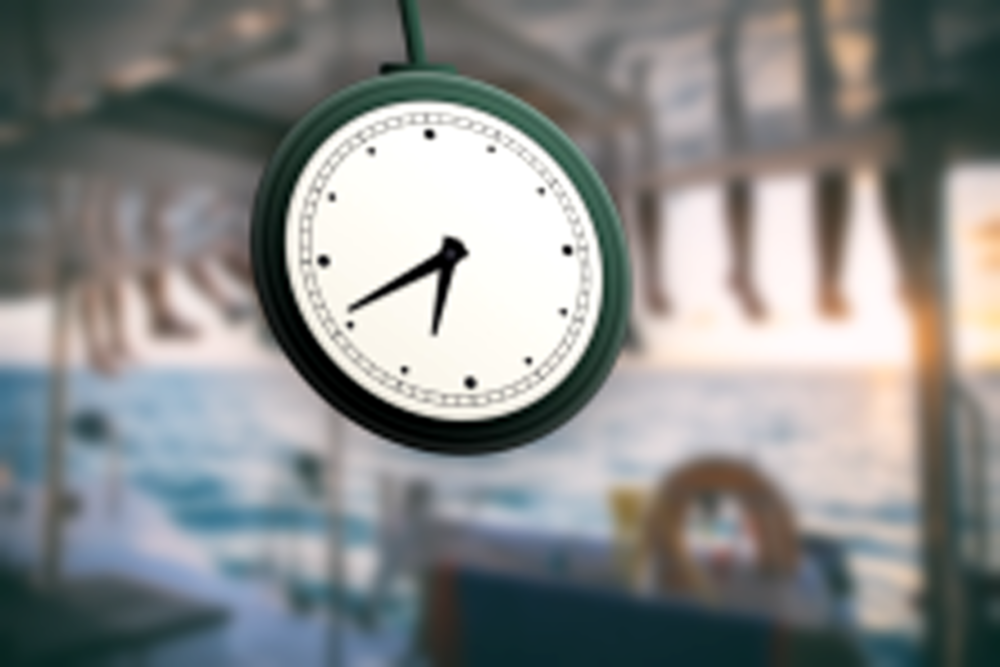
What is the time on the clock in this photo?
6:41
